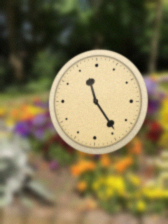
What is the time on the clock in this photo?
11:24
